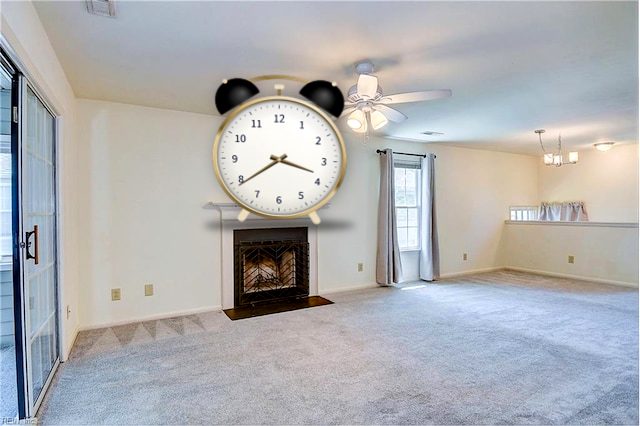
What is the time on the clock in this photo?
3:39
